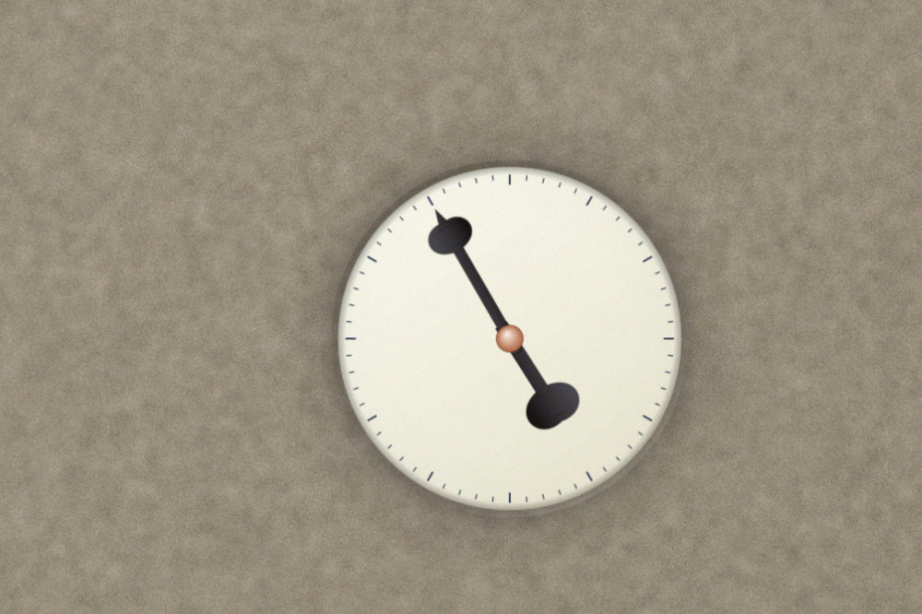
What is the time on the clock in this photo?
4:55
